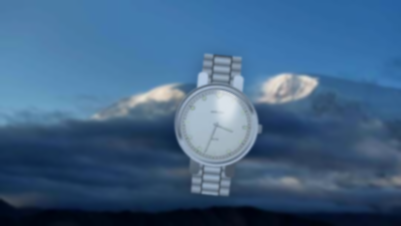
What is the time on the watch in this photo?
3:33
